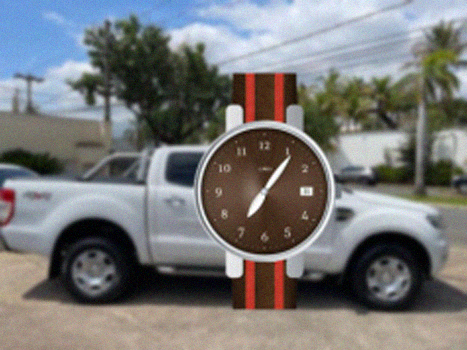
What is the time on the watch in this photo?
7:06
